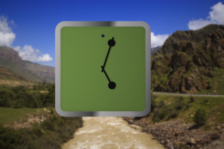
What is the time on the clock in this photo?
5:03
